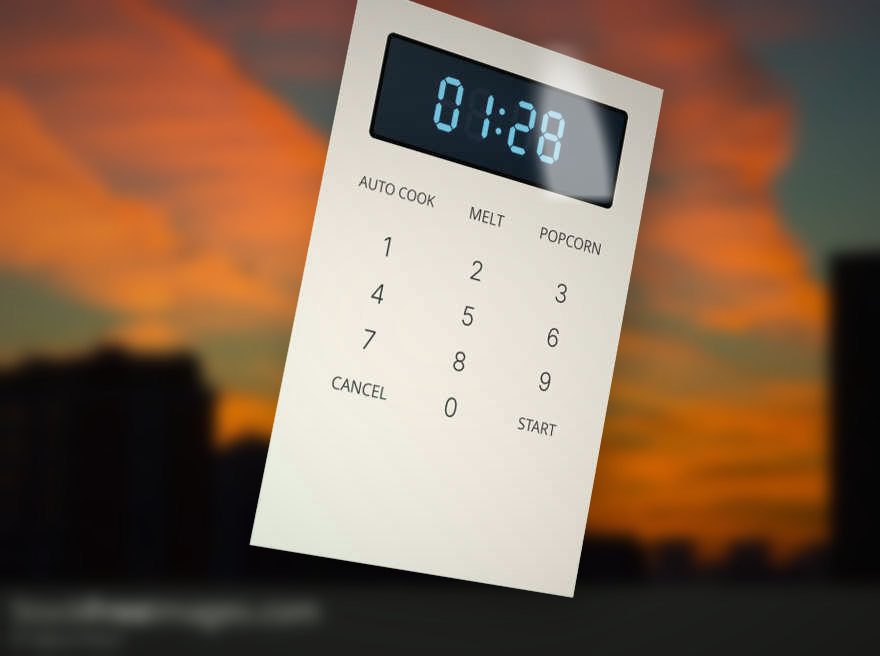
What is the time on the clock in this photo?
1:28
